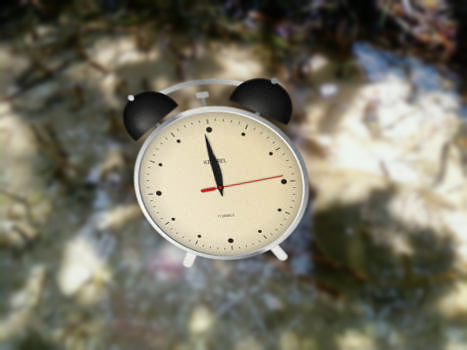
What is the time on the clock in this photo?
11:59:14
